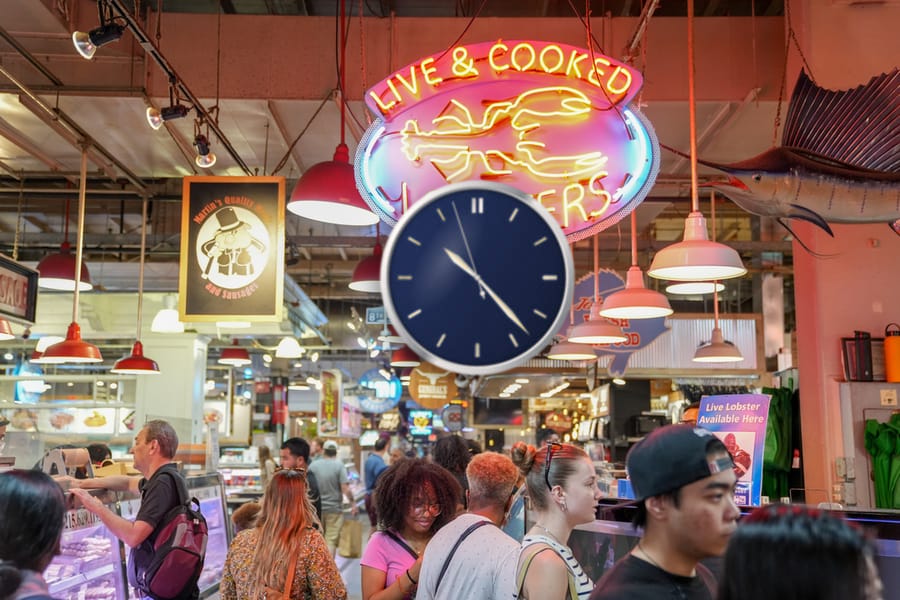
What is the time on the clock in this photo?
10:22:57
